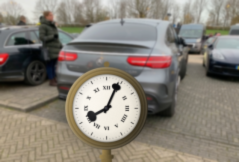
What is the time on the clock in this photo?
8:04
